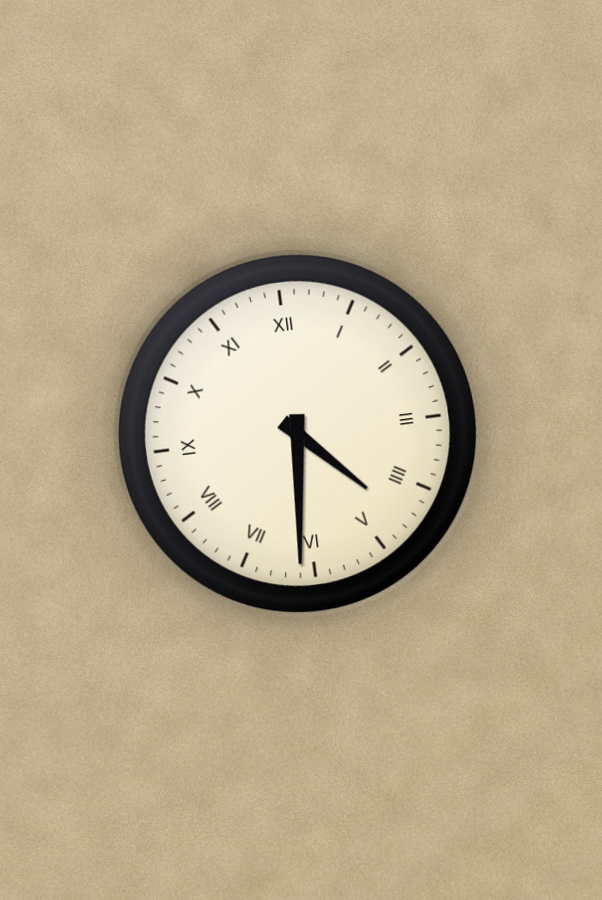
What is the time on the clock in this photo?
4:31
